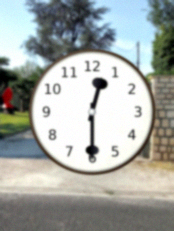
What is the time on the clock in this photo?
12:30
